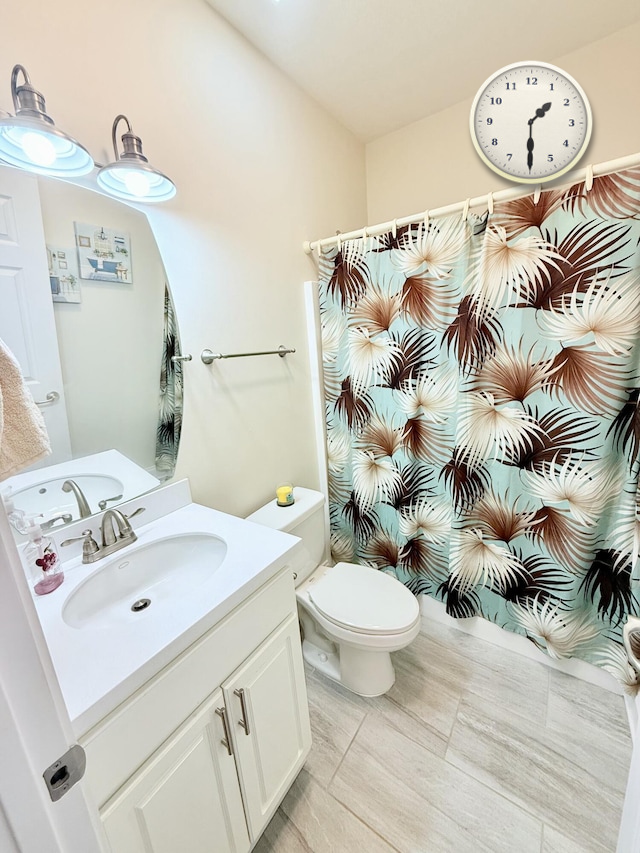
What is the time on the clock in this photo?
1:30
